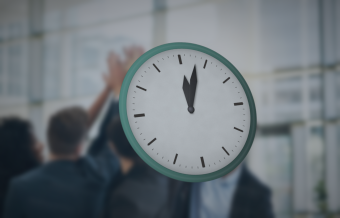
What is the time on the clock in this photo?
12:03
